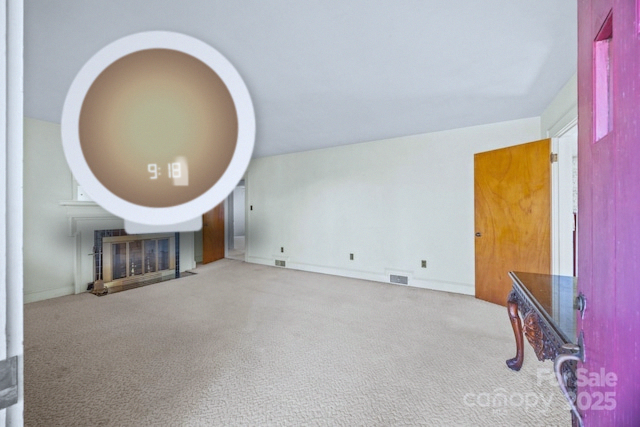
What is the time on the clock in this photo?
9:18
